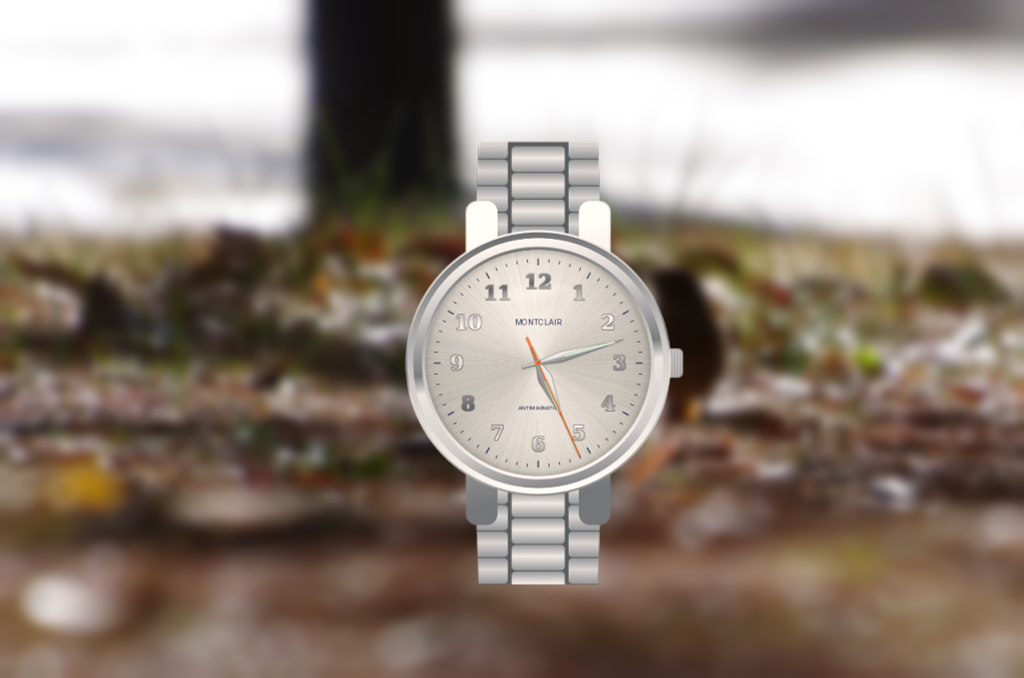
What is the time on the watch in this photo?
5:12:26
